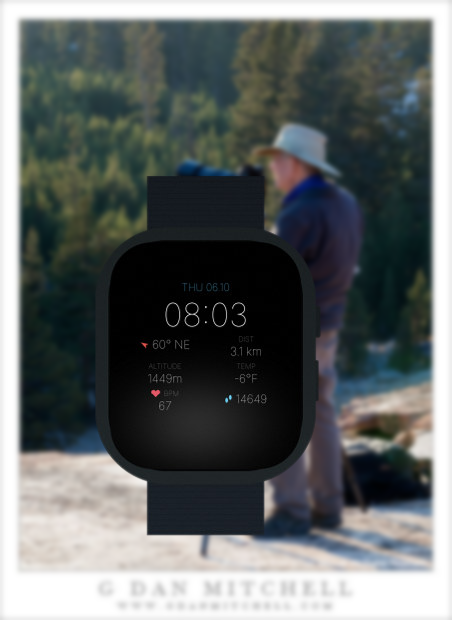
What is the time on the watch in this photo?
8:03
